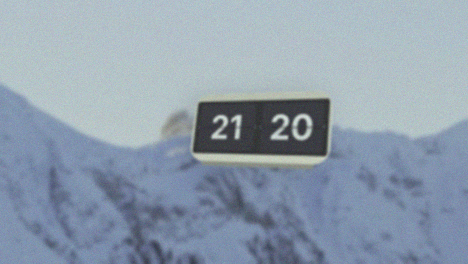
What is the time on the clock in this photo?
21:20
